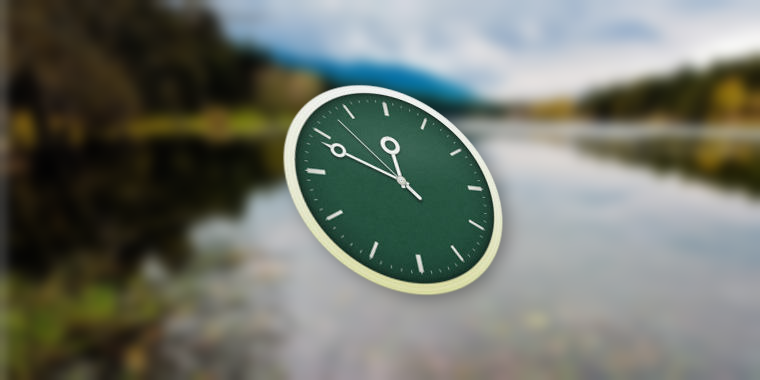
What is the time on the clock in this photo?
11:48:53
